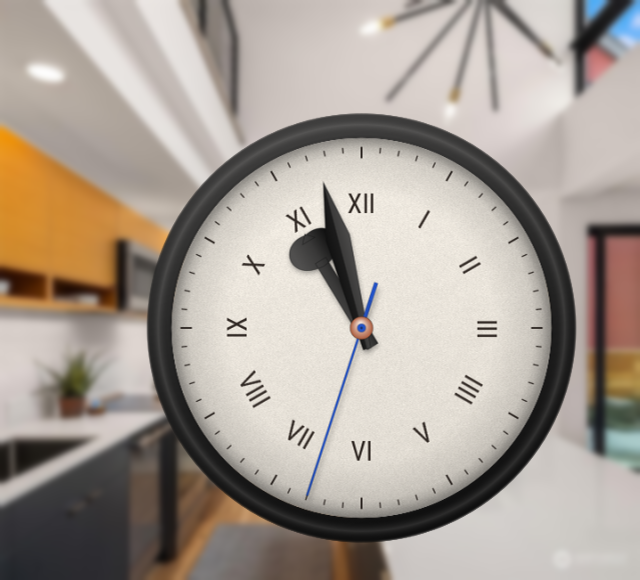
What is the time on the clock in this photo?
10:57:33
